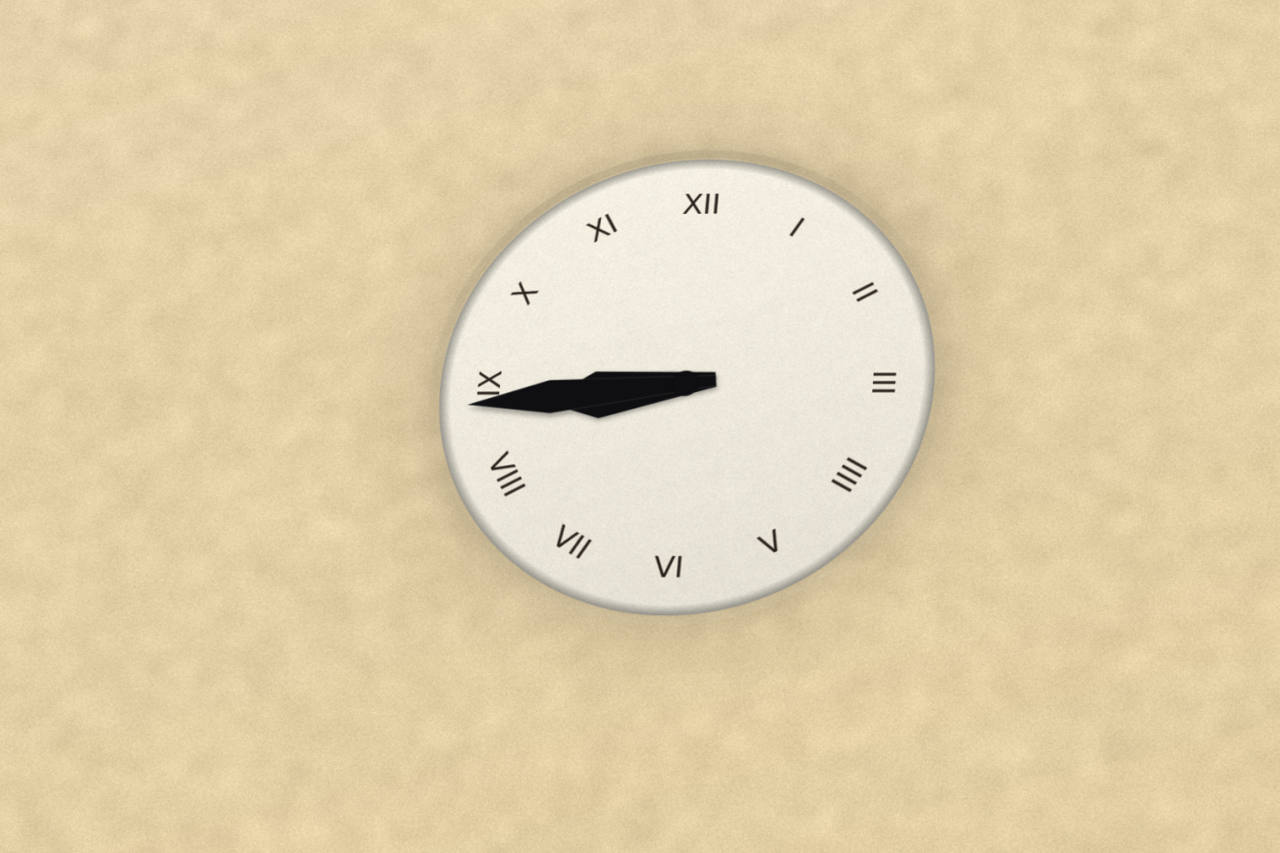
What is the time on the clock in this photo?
8:44
